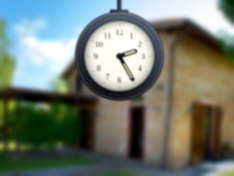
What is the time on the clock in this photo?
2:25
